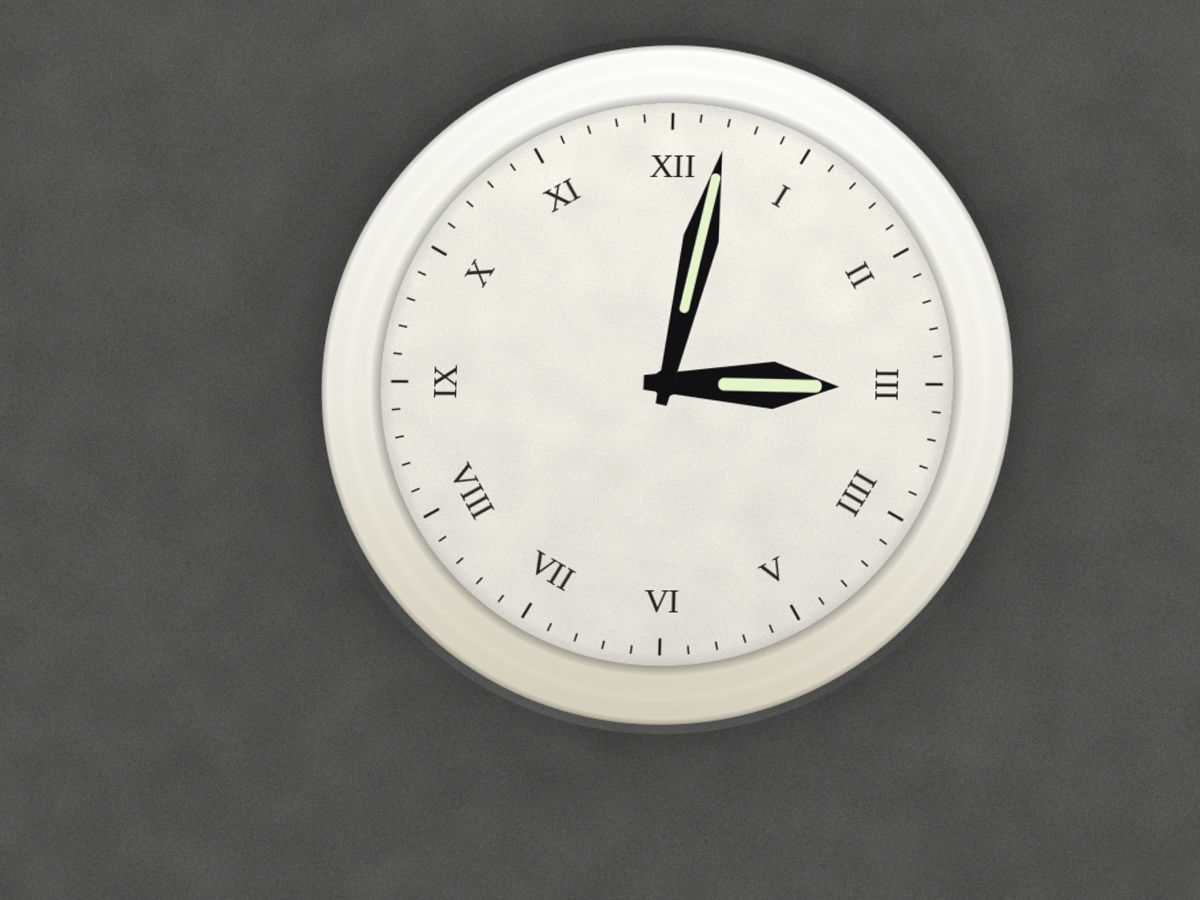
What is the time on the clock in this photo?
3:02
